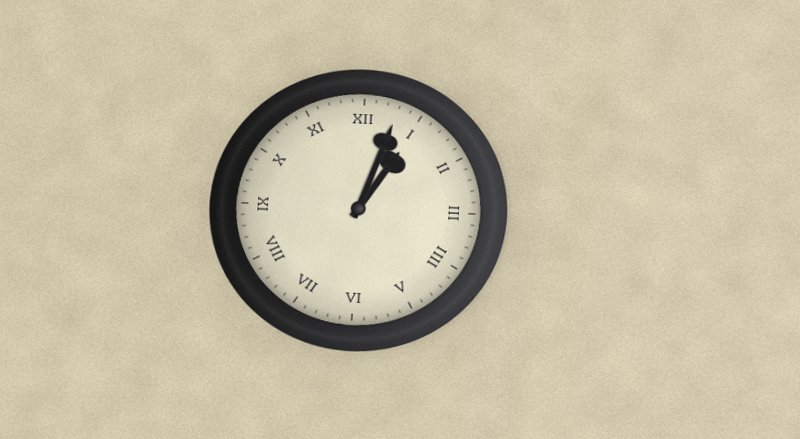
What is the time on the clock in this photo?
1:03
